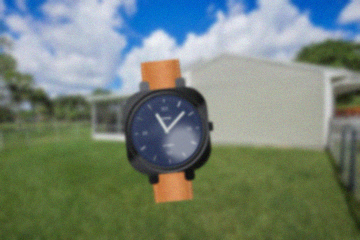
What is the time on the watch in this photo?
11:08
